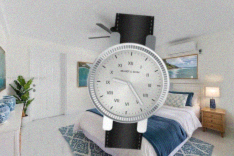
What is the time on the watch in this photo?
9:24
